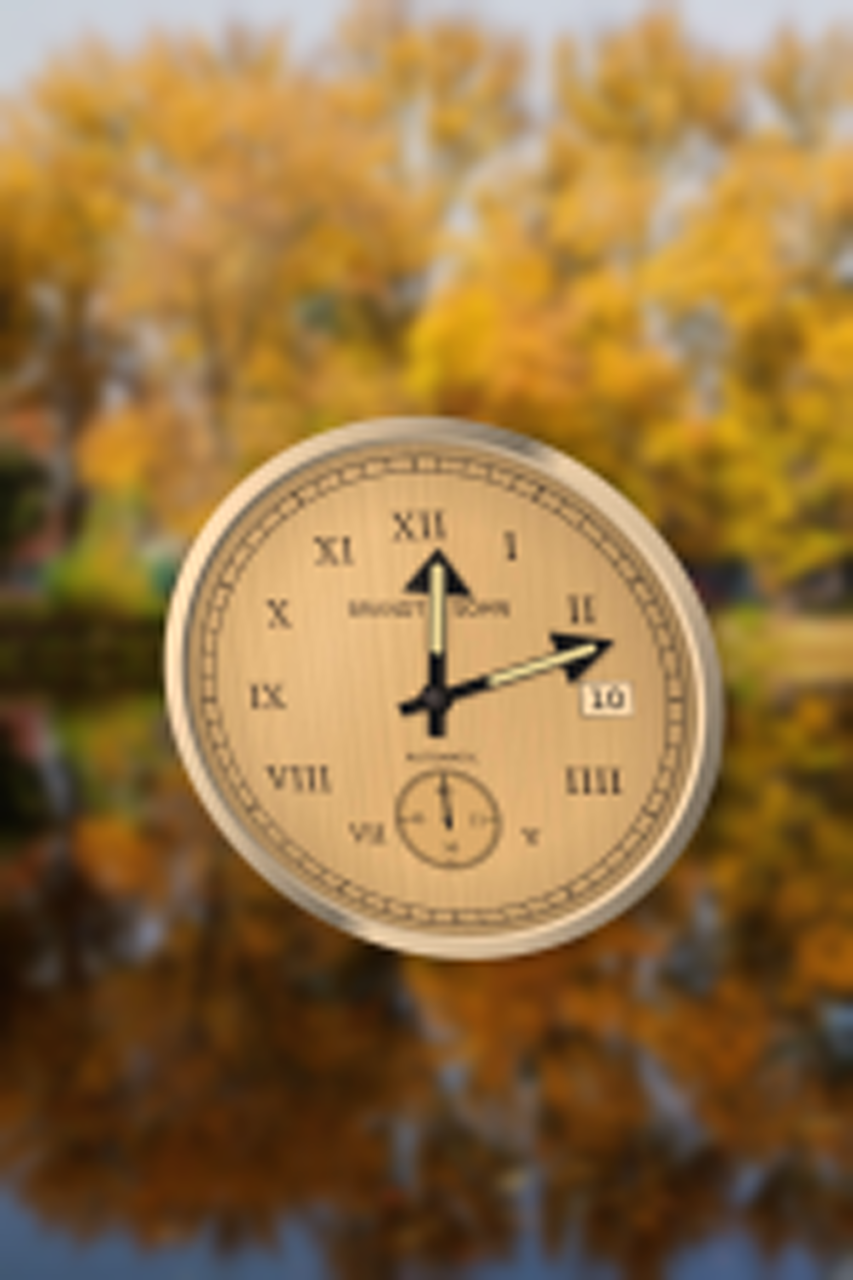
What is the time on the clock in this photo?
12:12
